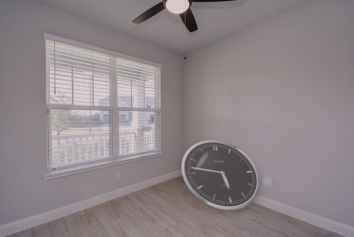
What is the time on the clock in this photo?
5:47
